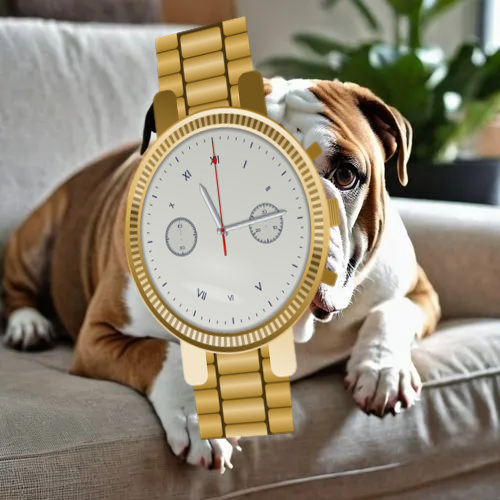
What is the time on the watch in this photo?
11:14
